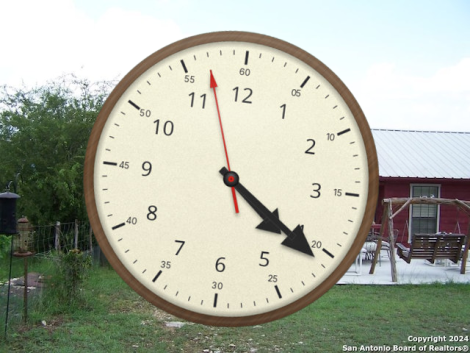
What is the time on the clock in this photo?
4:20:57
